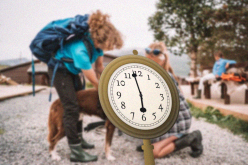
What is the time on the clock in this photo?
5:58
